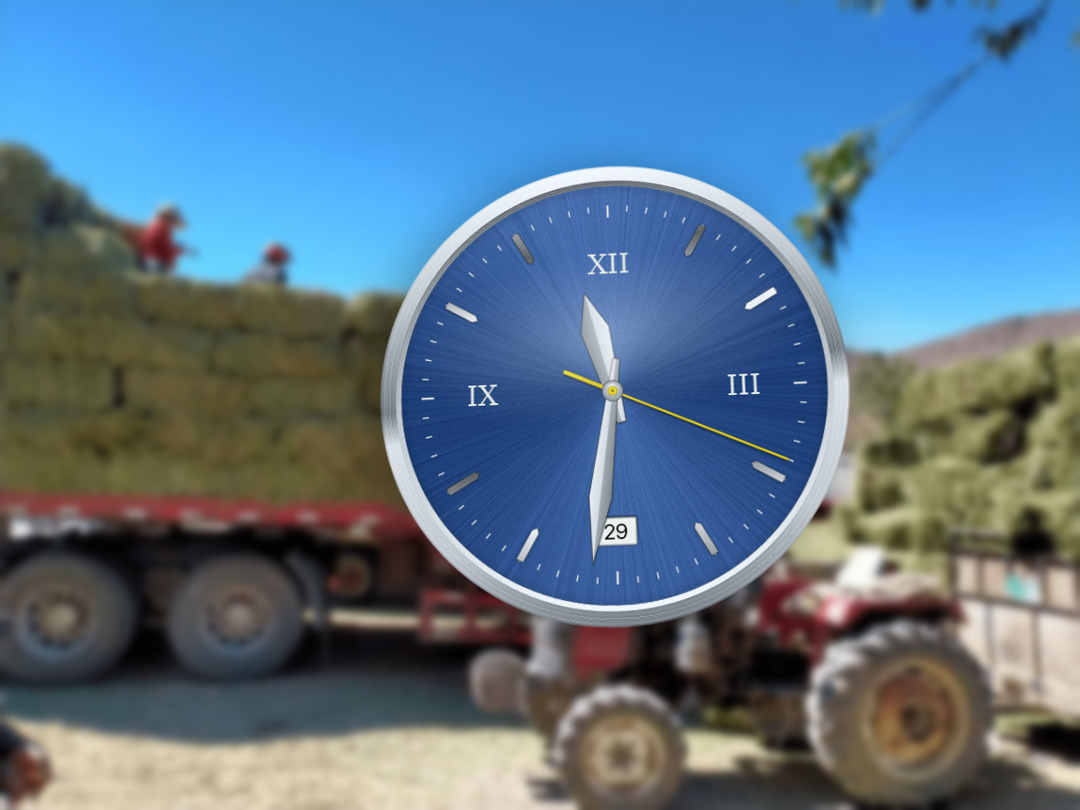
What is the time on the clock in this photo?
11:31:19
